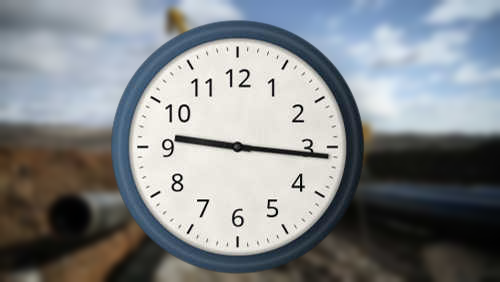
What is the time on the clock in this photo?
9:16
